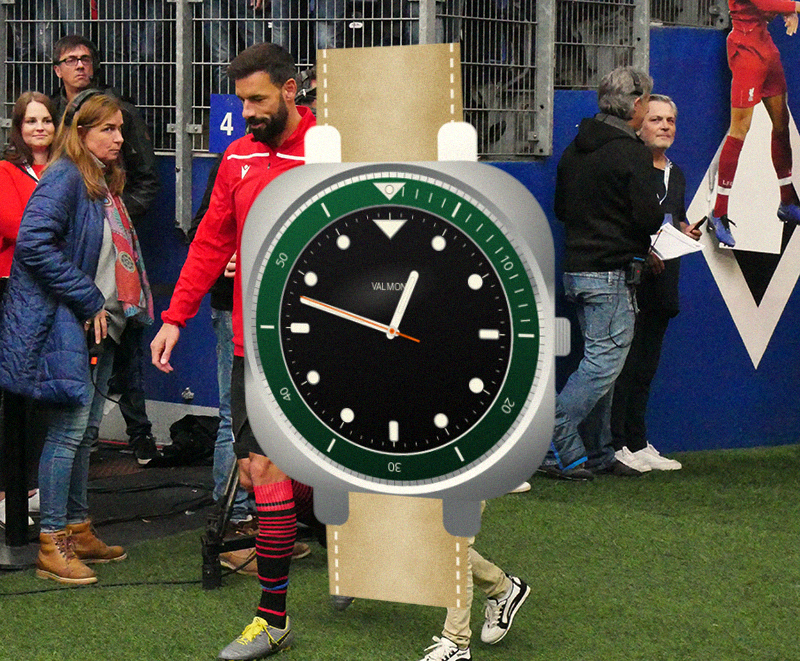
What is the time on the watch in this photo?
12:47:48
